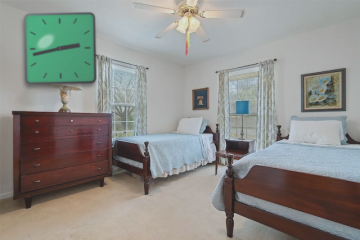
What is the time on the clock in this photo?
2:43
